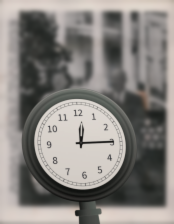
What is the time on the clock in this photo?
12:15
